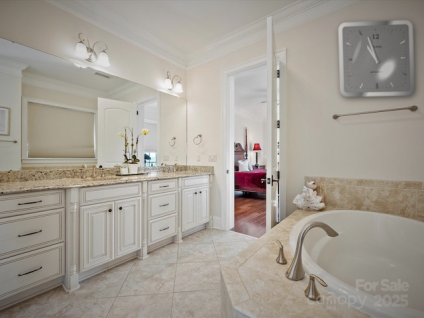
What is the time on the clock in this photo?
10:57
